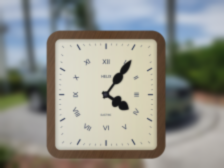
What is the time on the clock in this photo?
4:06
